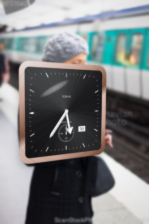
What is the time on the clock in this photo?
5:36
